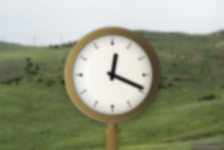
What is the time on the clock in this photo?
12:19
